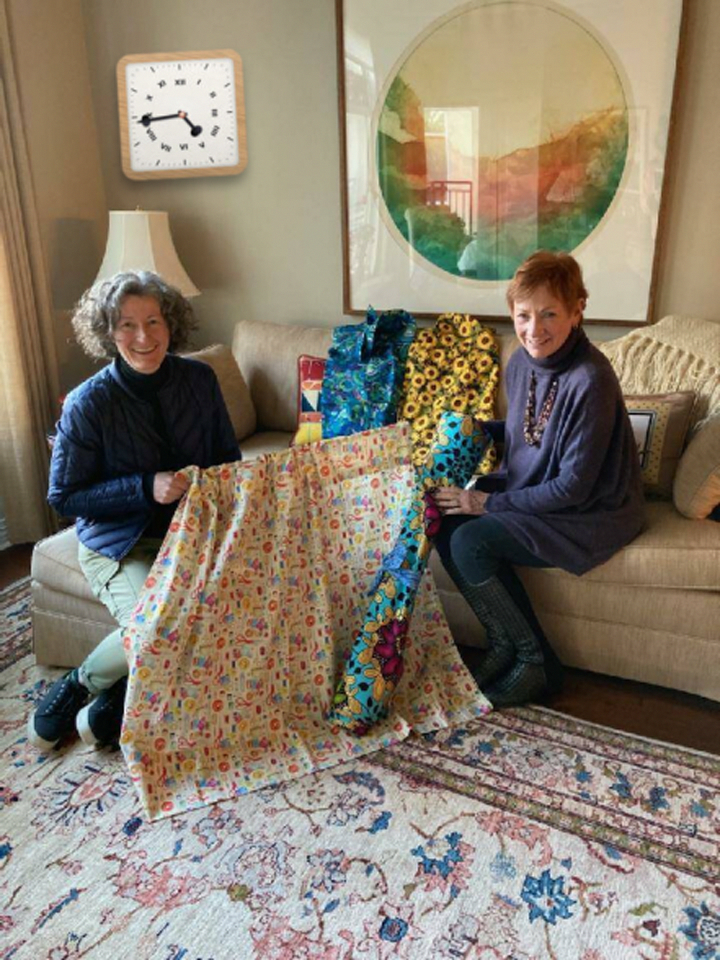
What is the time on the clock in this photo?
4:44
